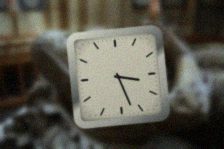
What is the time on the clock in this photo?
3:27
